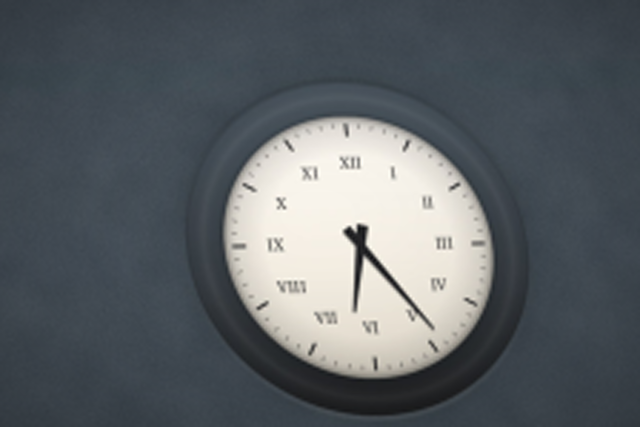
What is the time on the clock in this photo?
6:24
